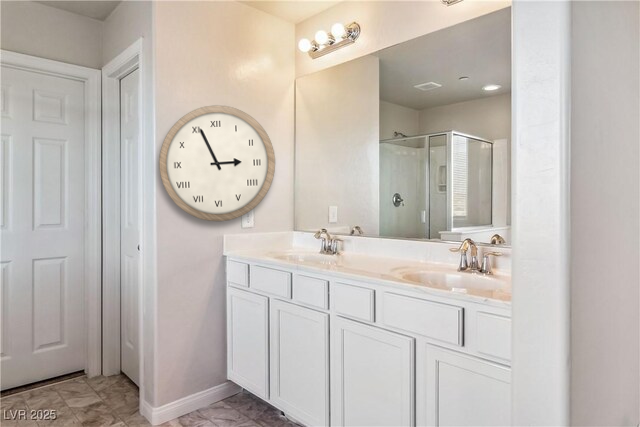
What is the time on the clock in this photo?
2:56
